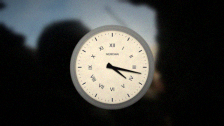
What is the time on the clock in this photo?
4:17
